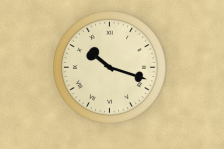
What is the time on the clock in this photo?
10:18
